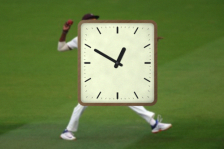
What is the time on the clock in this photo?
12:50
